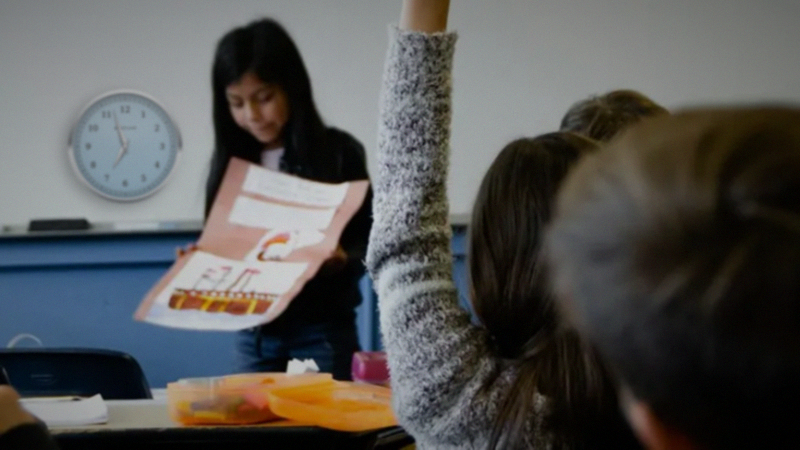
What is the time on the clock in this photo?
6:57
